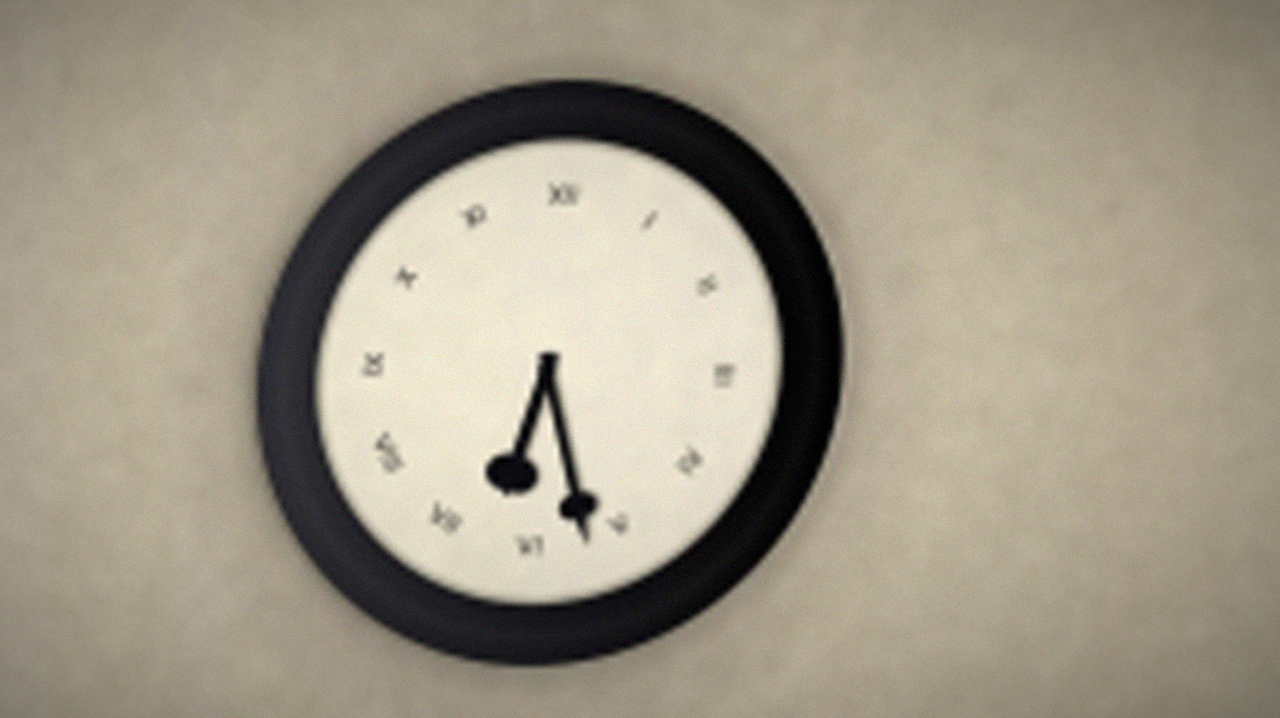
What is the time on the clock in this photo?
6:27
